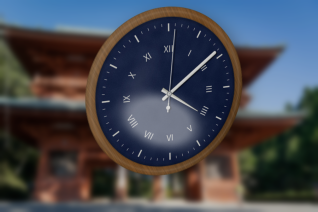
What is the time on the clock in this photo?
4:09:01
